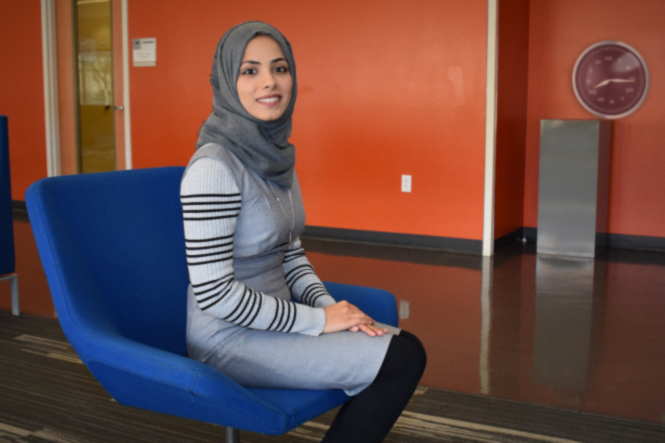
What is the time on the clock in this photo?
8:16
